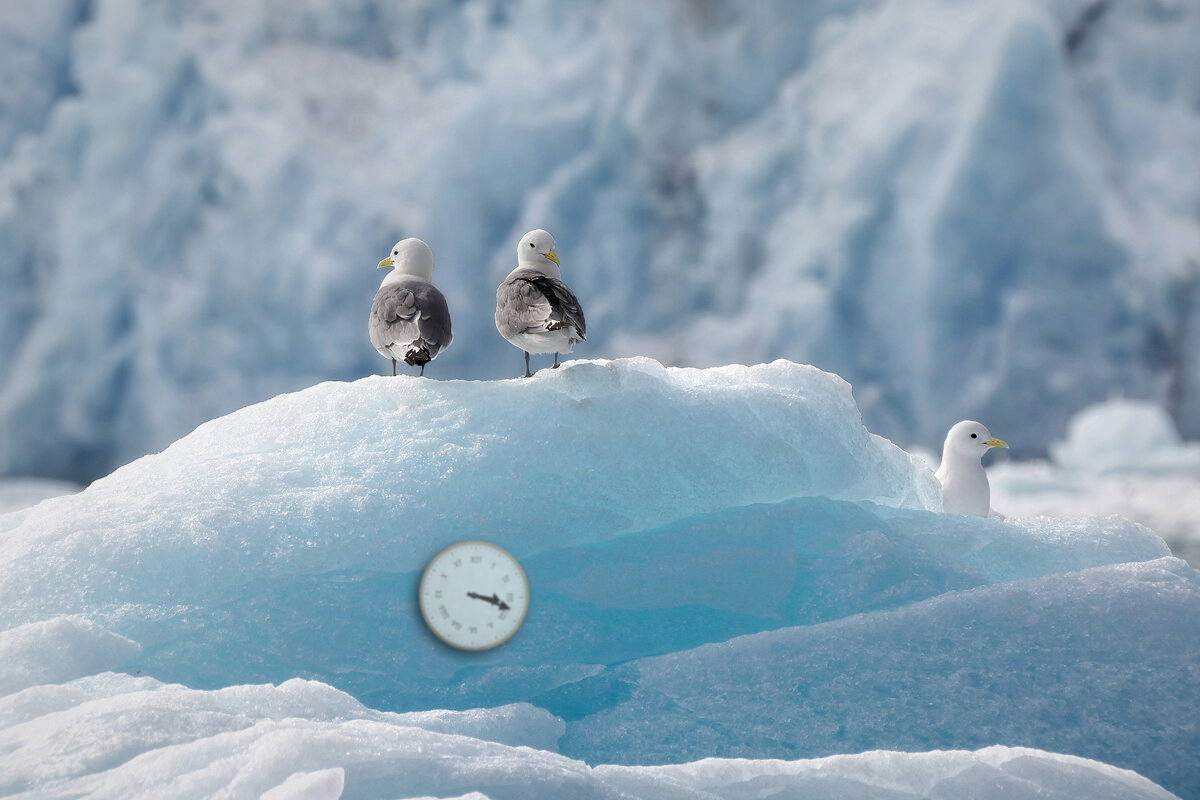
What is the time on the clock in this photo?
3:18
